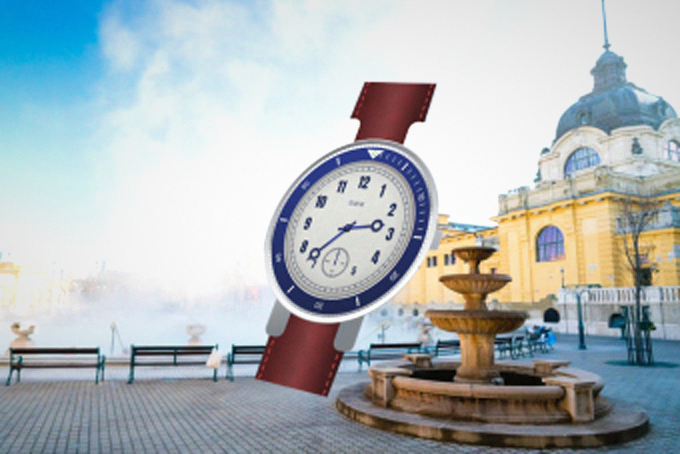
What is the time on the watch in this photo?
2:37
